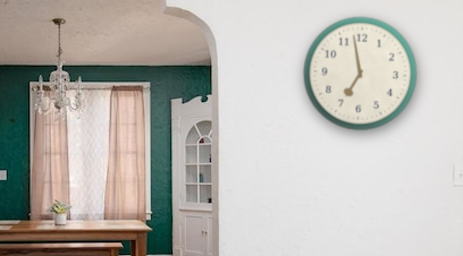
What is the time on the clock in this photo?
6:58
